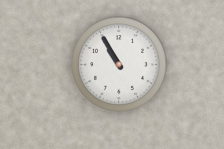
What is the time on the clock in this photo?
10:55
